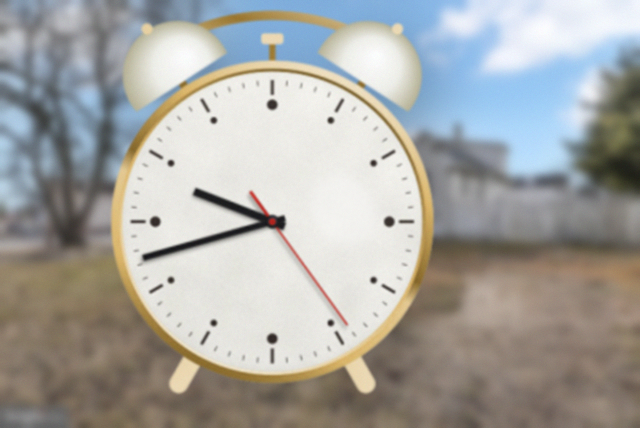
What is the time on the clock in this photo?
9:42:24
